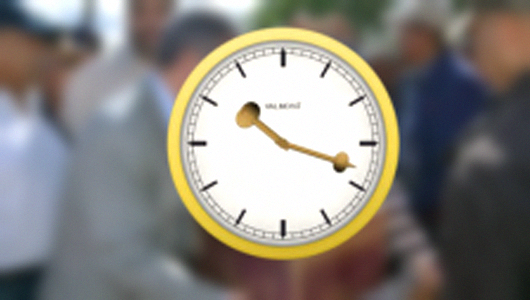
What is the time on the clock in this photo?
10:18
